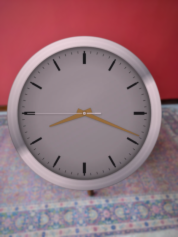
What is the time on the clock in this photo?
8:18:45
